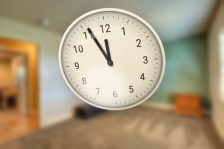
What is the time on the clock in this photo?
11:56
